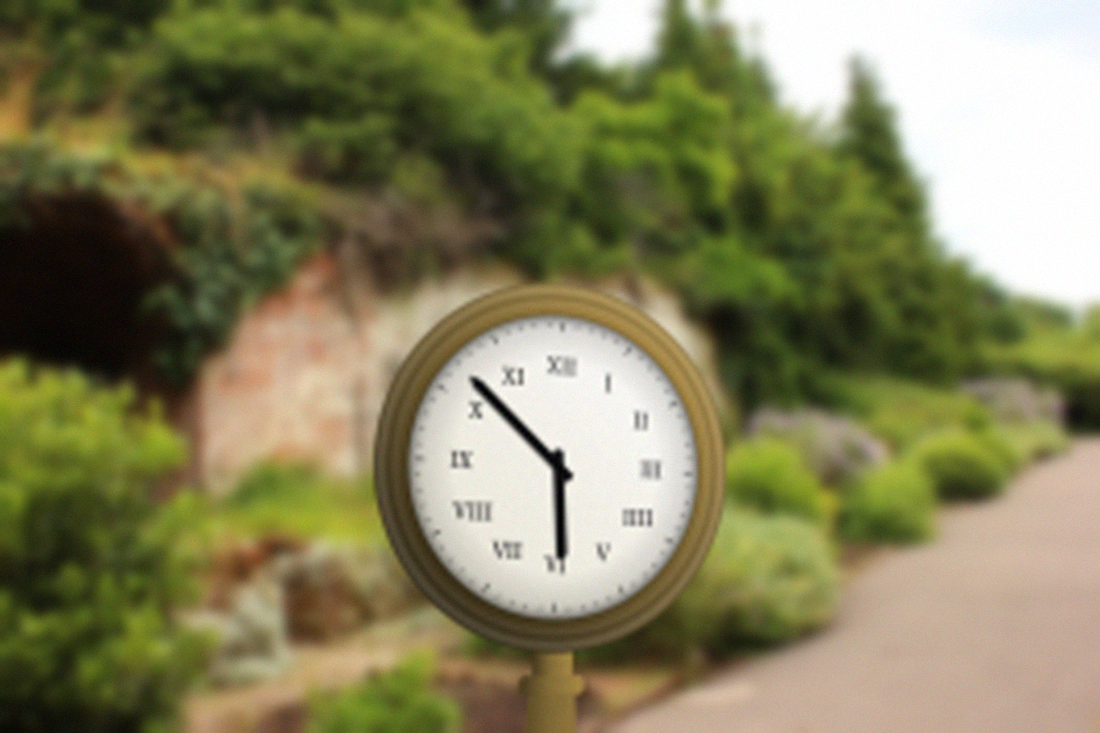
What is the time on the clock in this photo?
5:52
